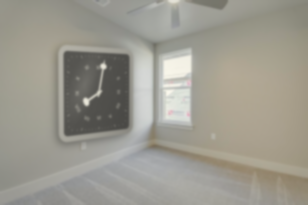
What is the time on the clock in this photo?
8:02
